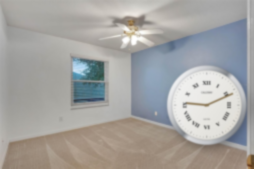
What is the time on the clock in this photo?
9:11
